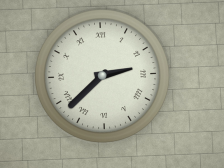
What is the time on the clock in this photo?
2:38
